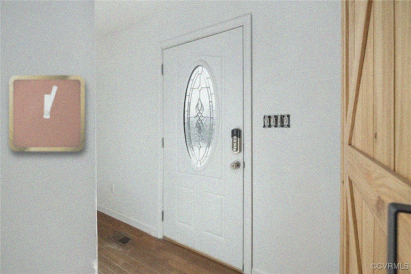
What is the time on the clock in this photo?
12:03
